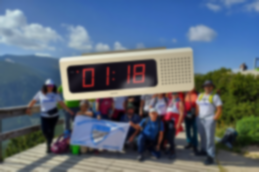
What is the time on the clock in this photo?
1:18
